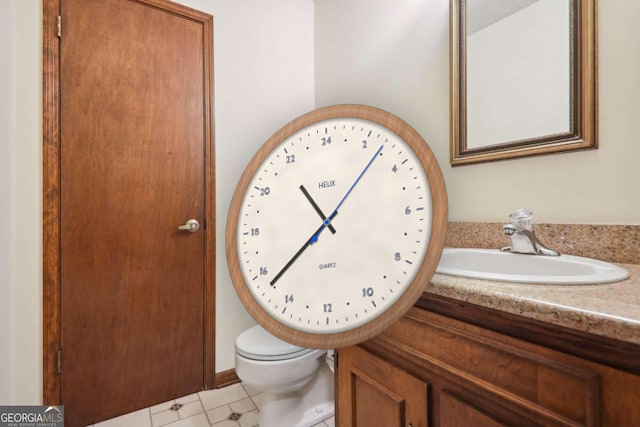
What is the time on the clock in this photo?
21:38:07
